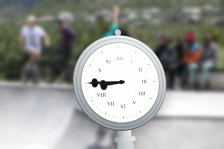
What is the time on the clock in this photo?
8:45
